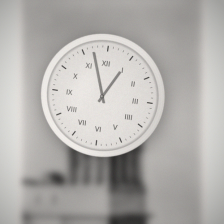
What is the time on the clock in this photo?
12:57
